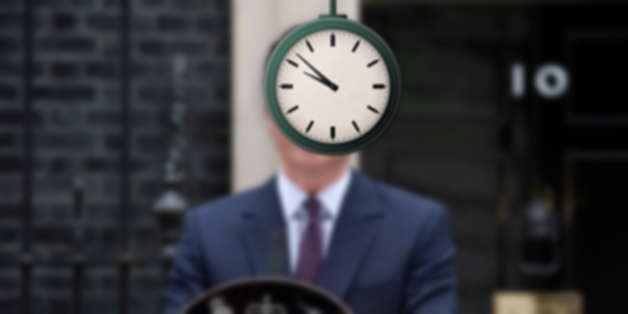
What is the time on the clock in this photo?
9:52
